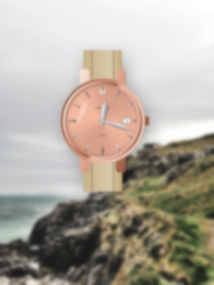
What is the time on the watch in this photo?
12:18
